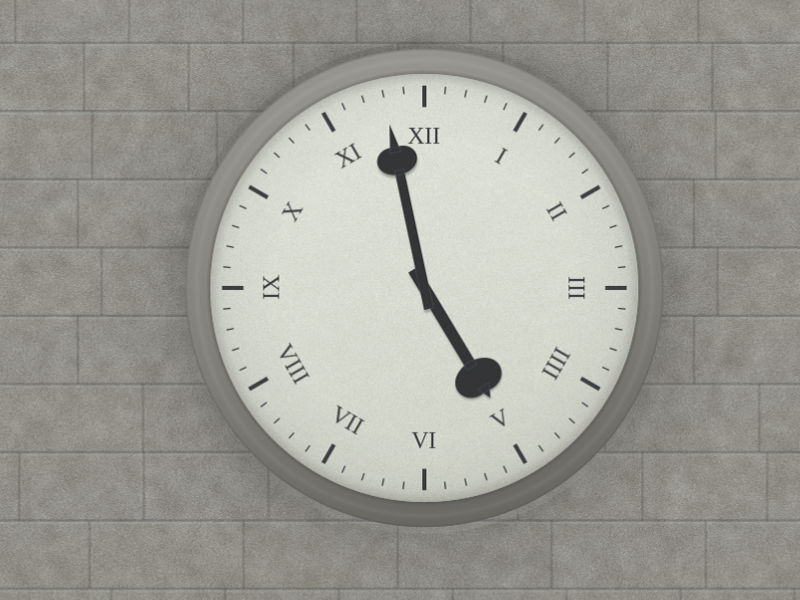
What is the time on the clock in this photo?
4:58
